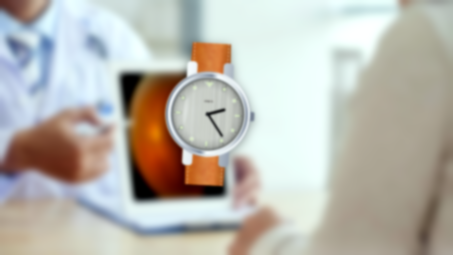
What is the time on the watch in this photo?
2:24
